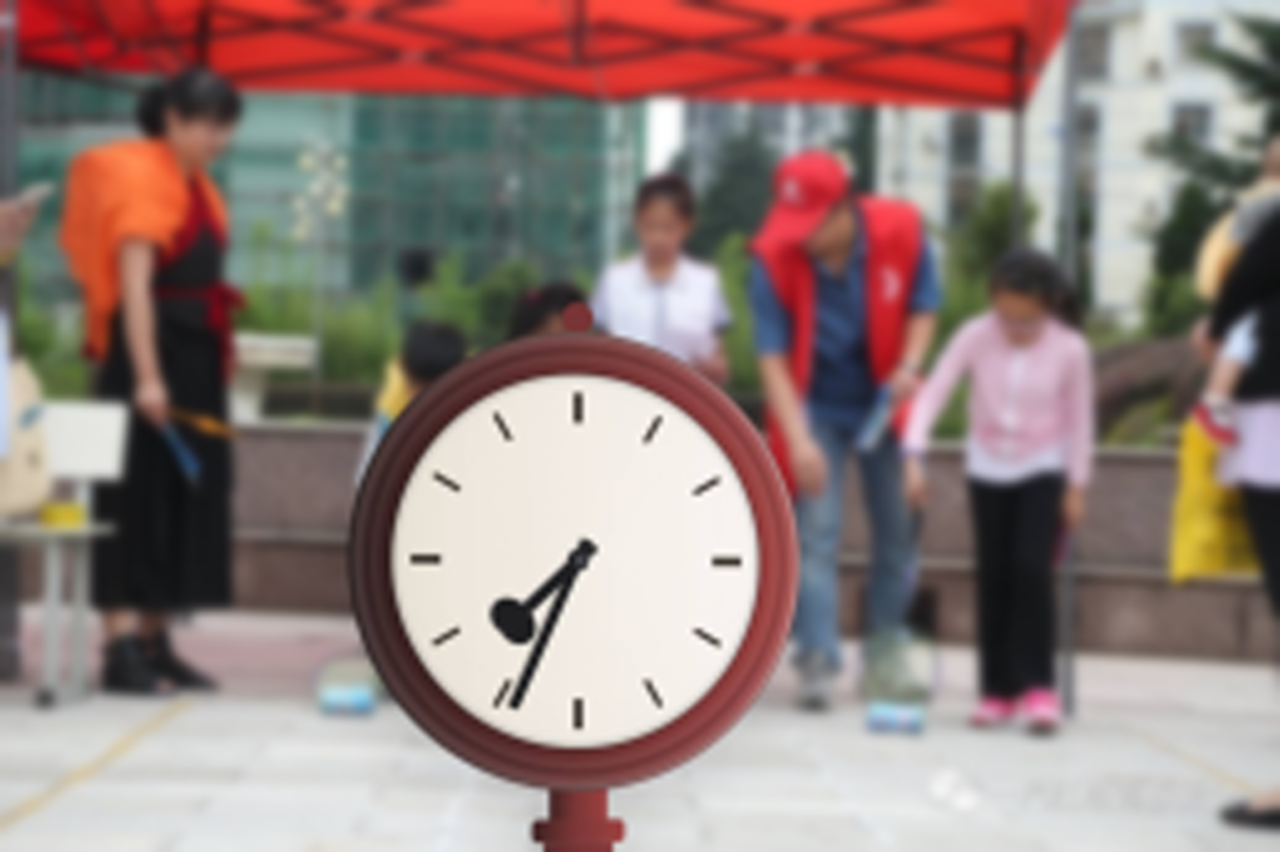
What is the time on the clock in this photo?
7:34
